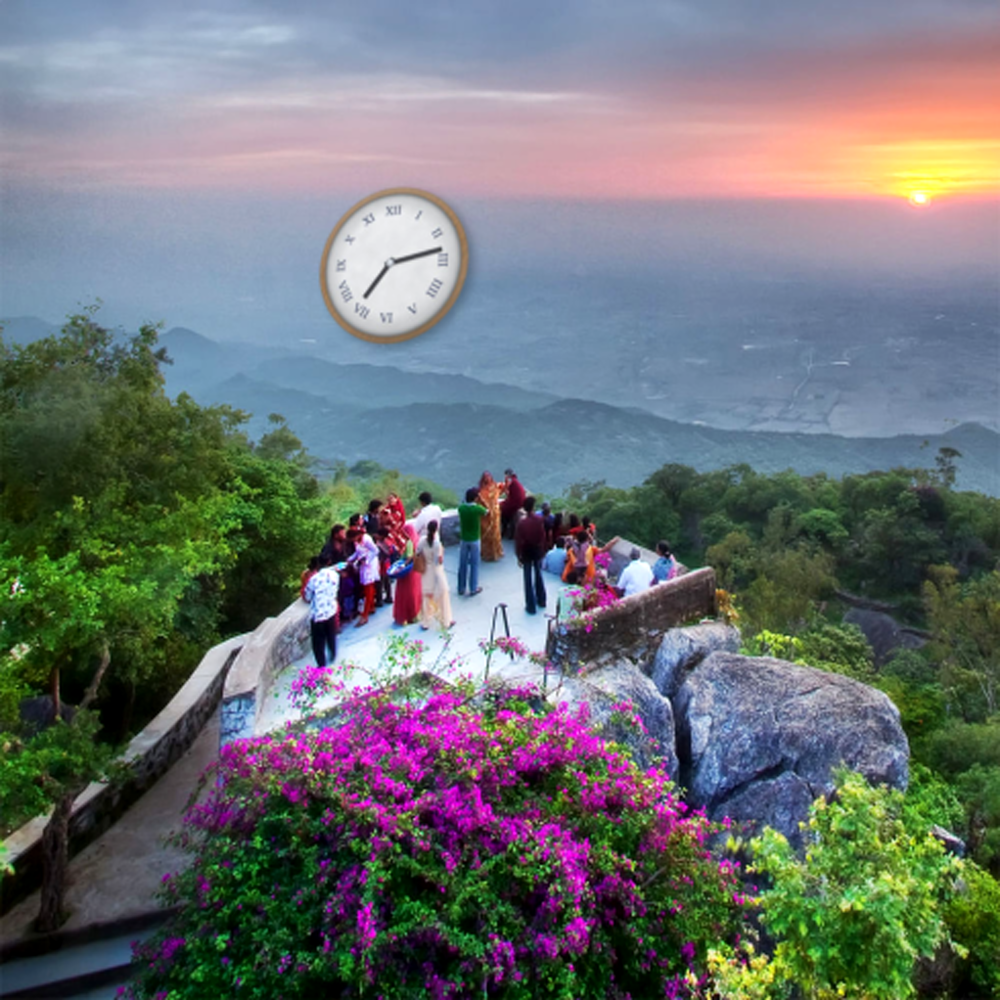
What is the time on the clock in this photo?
7:13
